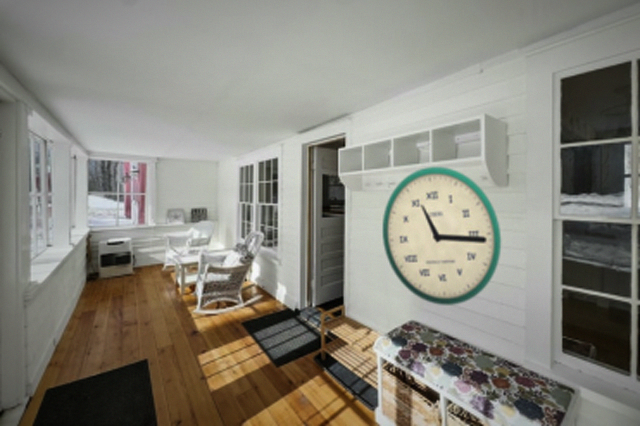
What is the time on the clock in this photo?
11:16
